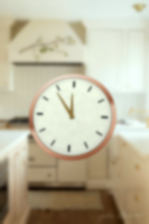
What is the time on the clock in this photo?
11:54
